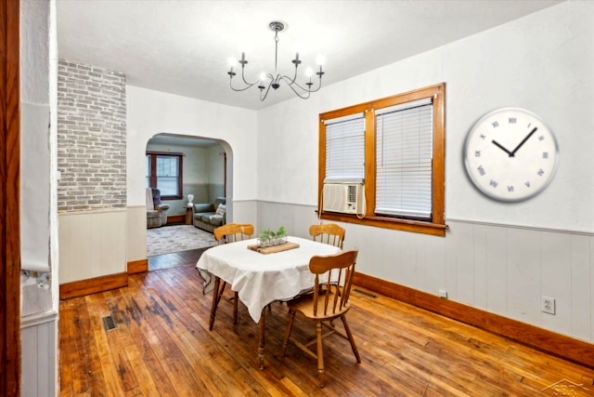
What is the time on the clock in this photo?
10:07
